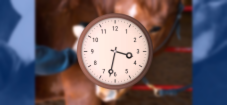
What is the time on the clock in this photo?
3:32
